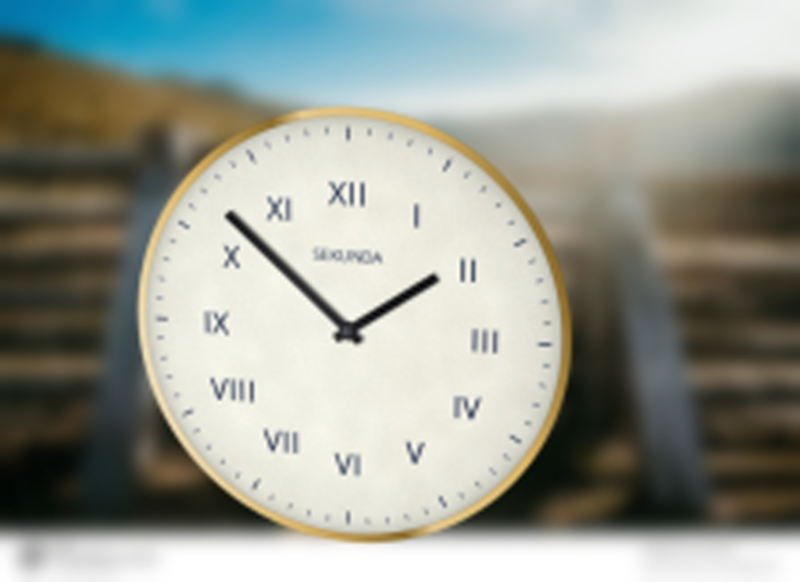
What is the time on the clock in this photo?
1:52
